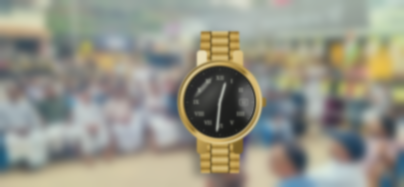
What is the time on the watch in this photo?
12:31
